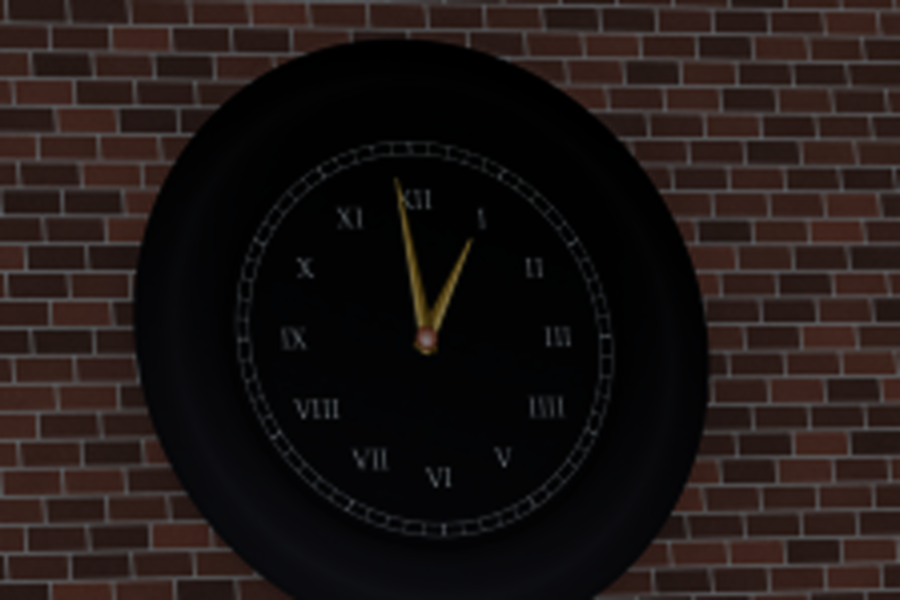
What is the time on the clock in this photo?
12:59
